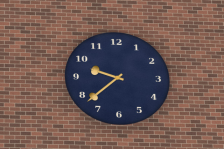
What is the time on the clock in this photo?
9:38
